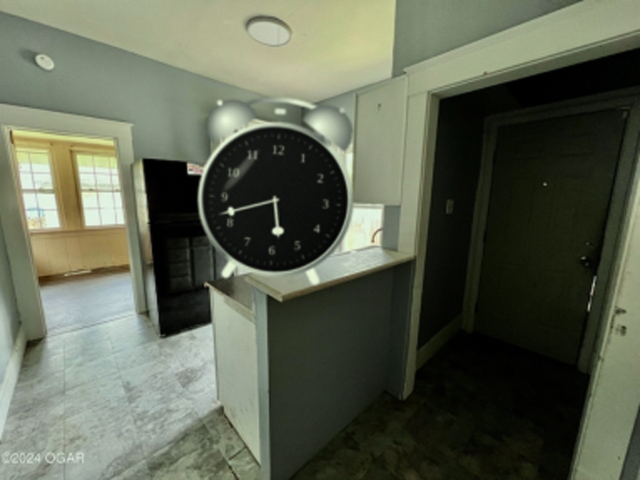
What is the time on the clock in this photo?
5:42
